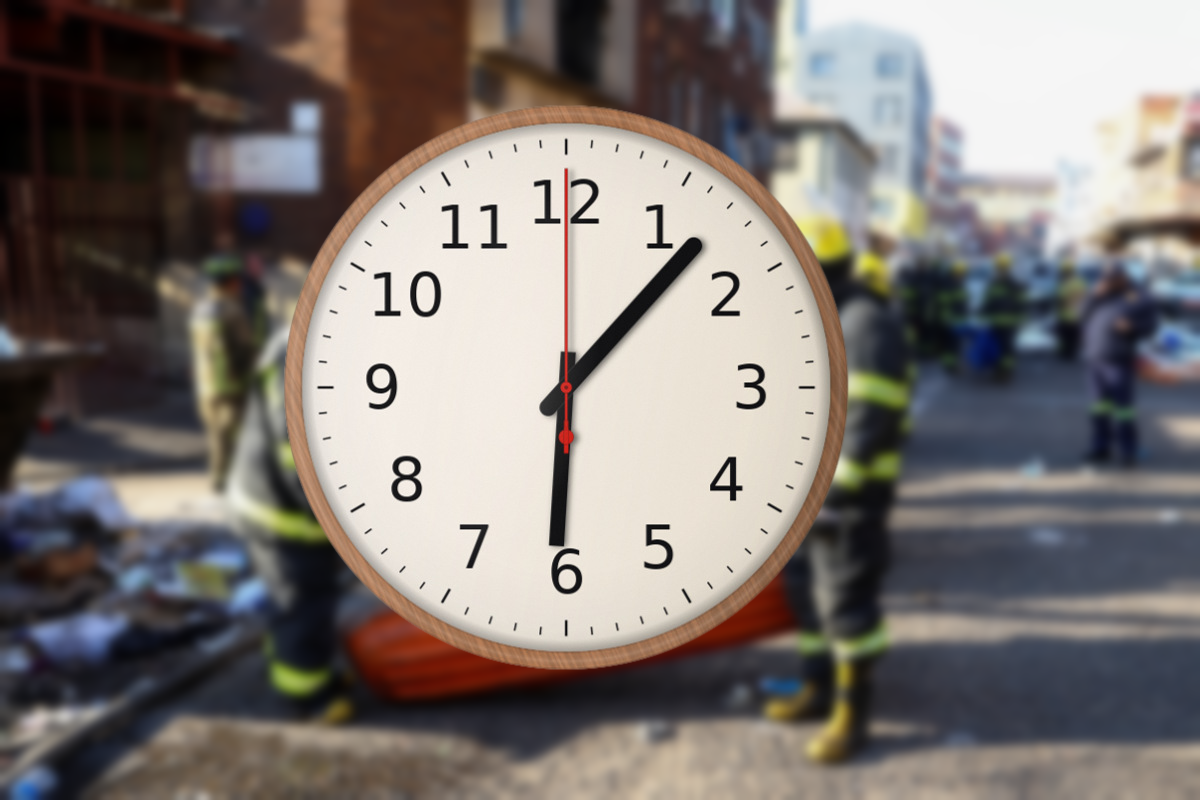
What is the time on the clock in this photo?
6:07:00
